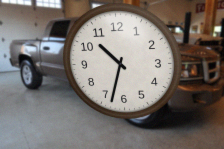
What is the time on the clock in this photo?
10:33
